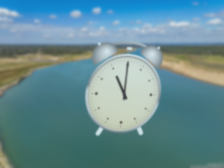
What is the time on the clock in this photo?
11:00
